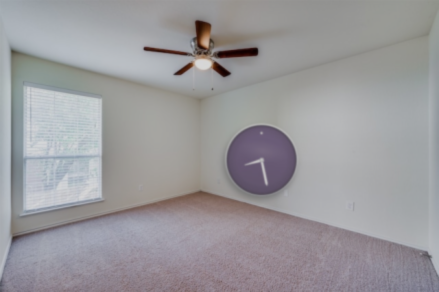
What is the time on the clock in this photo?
8:28
